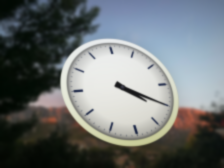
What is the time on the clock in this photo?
4:20
